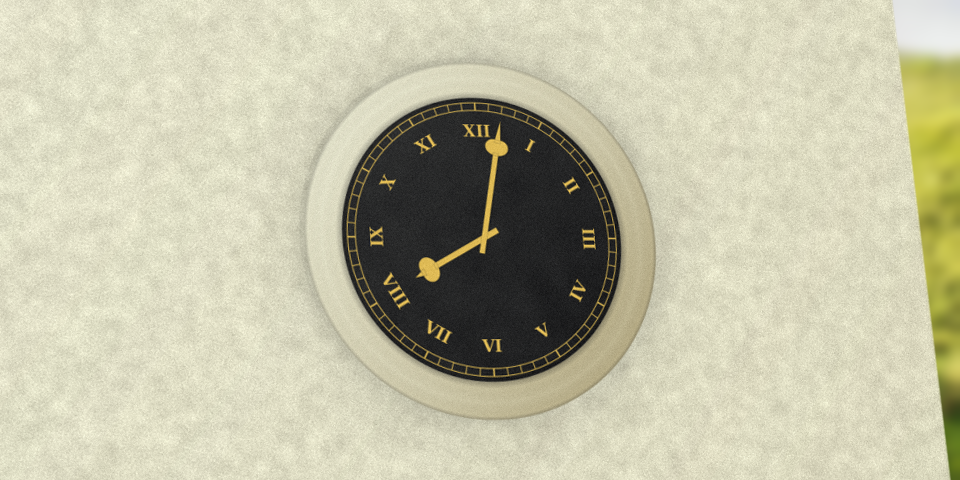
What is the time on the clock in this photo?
8:02
